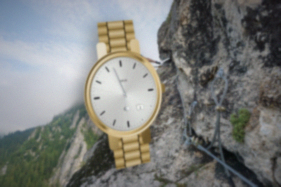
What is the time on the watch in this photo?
5:57
